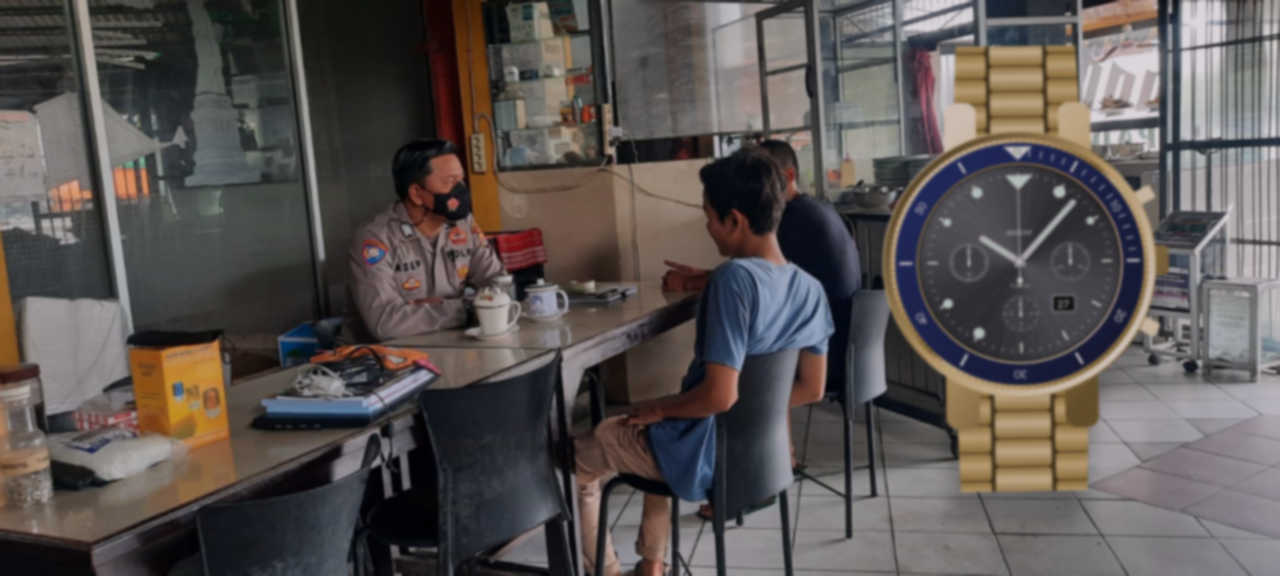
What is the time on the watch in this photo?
10:07
